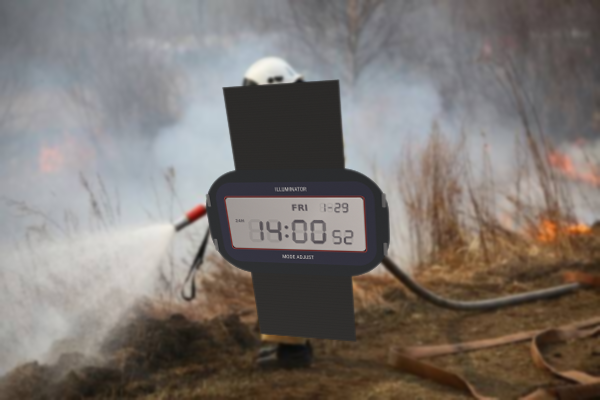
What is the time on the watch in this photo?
14:00:52
